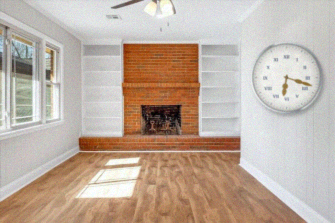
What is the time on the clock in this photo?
6:18
